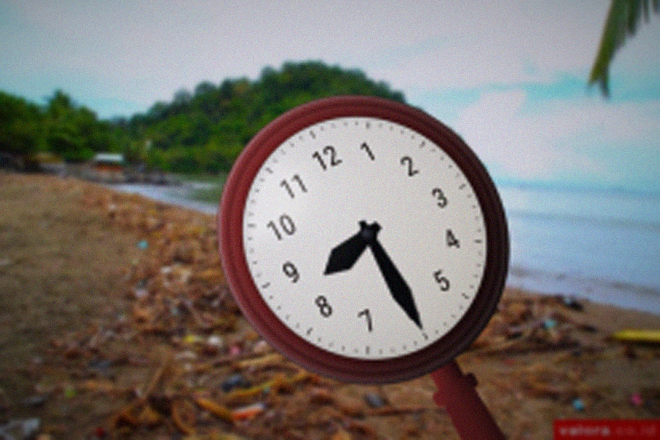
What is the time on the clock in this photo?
8:30
